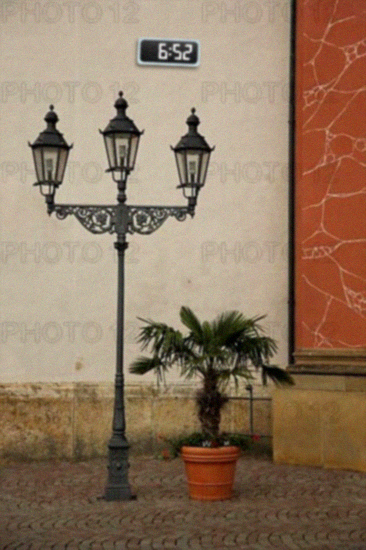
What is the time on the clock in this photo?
6:52
